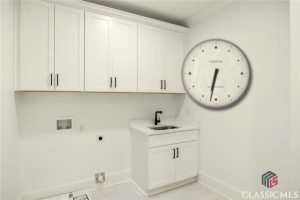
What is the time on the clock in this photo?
6:32
